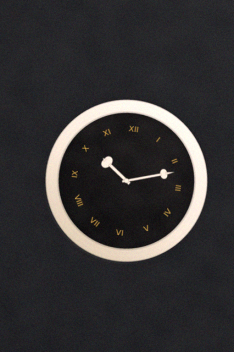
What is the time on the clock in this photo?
10:12
